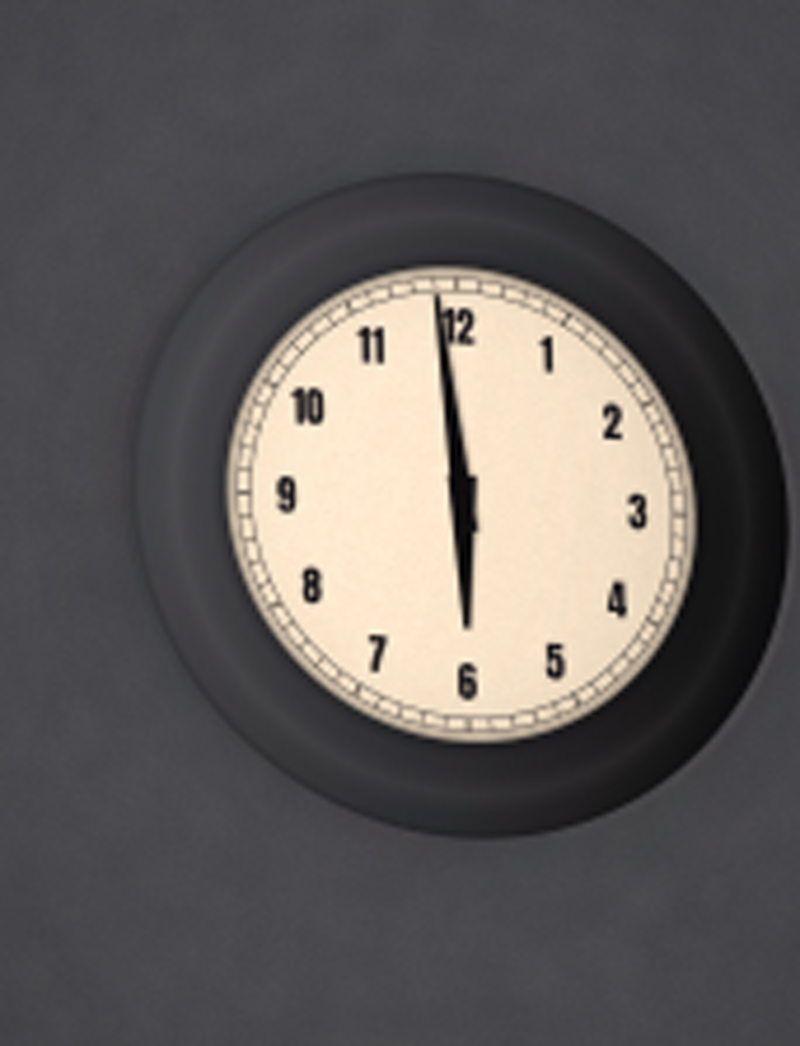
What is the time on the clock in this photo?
5:59
